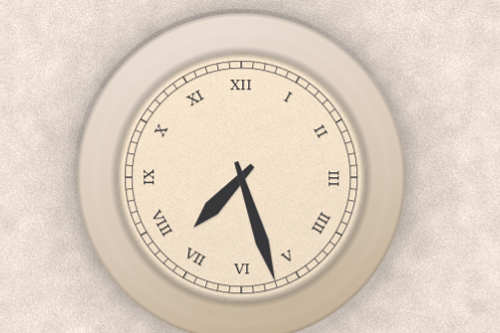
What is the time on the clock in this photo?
7:27
